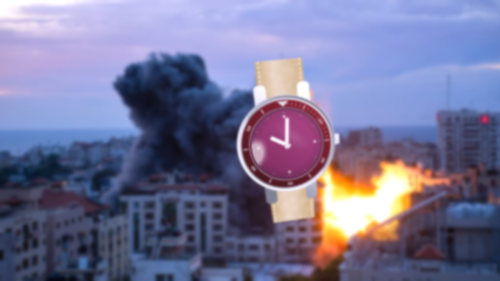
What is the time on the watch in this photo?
10:01
